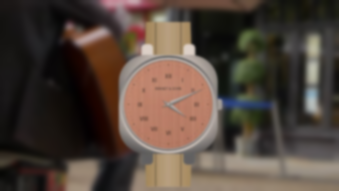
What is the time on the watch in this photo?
4:11
